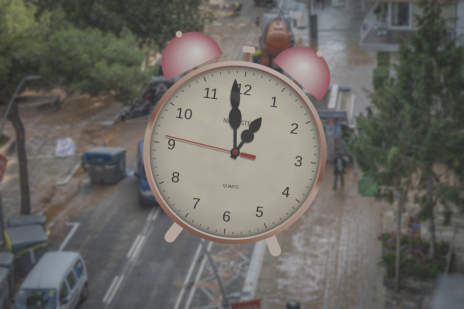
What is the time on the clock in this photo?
12:58:46
